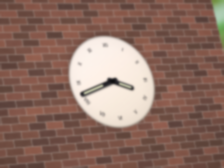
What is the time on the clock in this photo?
3:42
